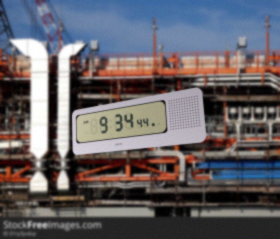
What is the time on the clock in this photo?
9:34:44
